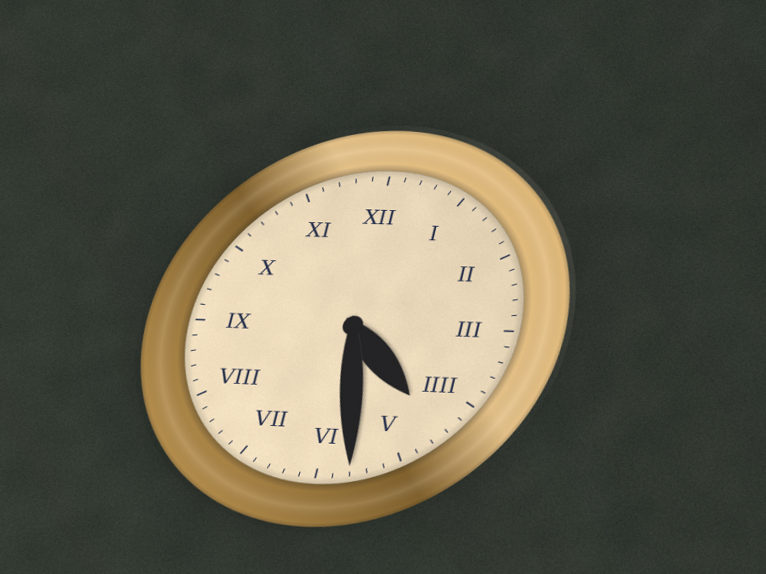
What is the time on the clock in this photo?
4:28
